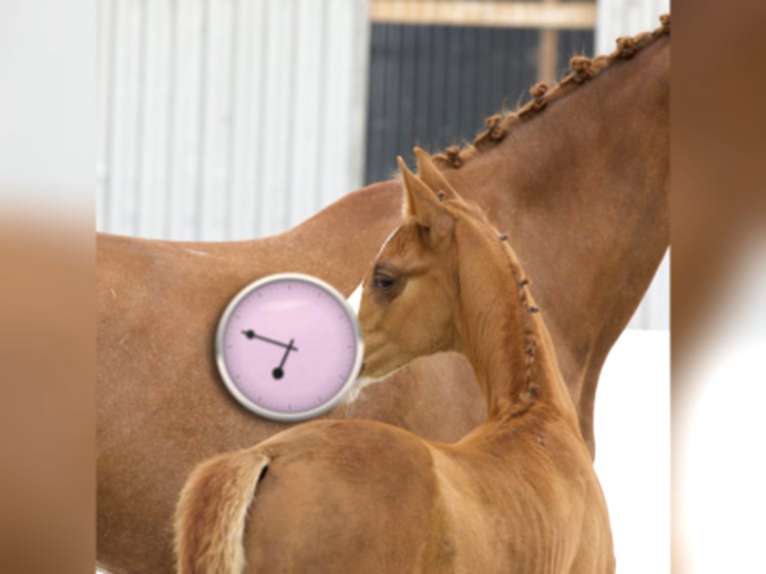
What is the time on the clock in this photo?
6:48
